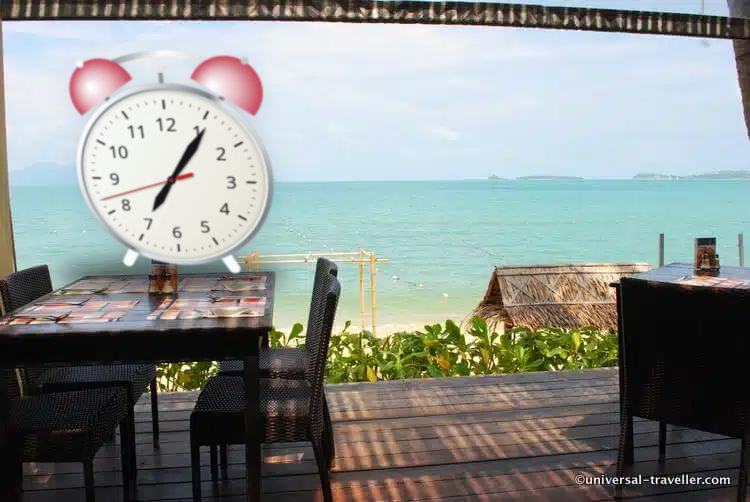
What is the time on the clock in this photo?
7:05:42
